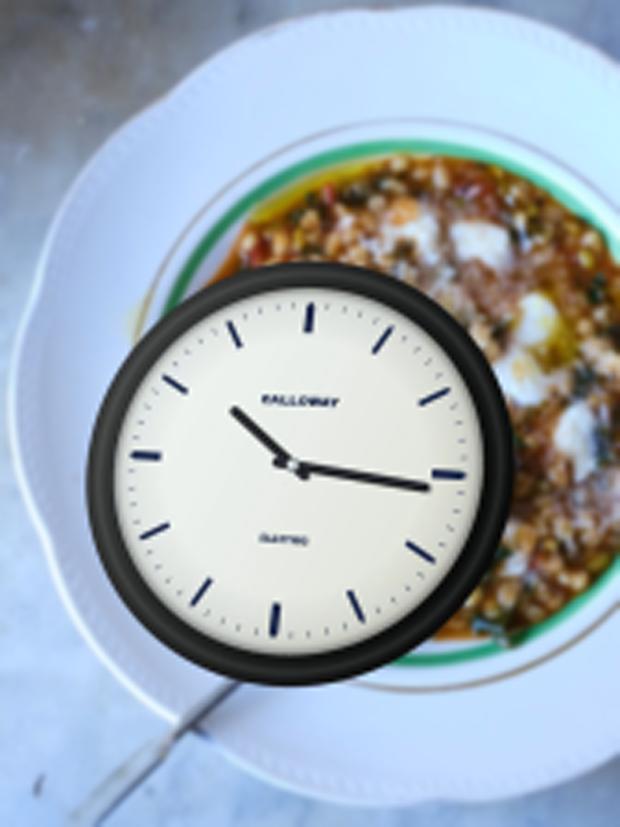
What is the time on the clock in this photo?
10:16
